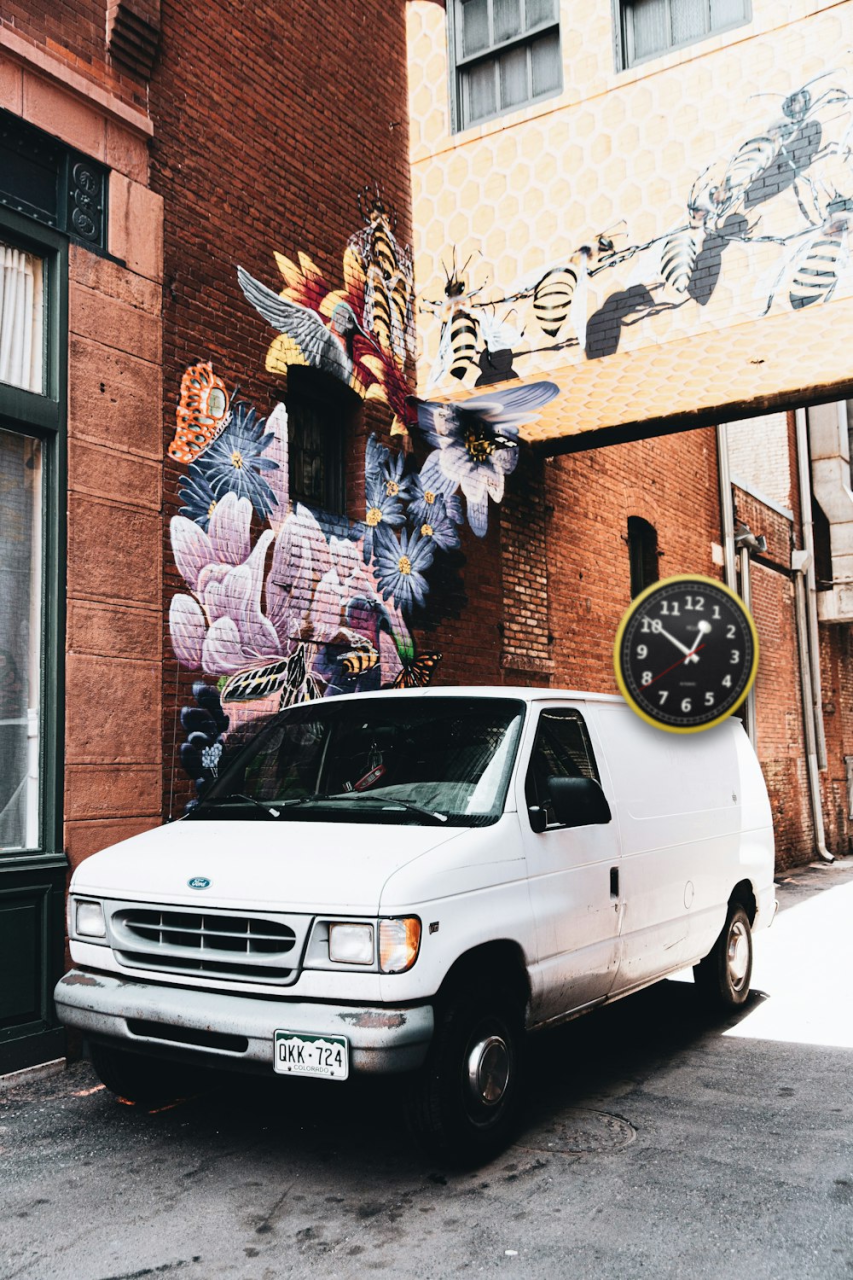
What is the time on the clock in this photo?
12:50:39
